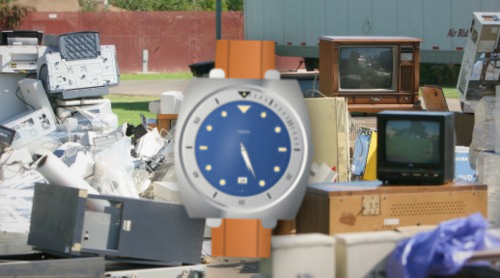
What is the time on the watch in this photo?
5:26
